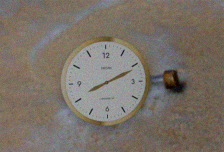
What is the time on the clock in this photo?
8:11
